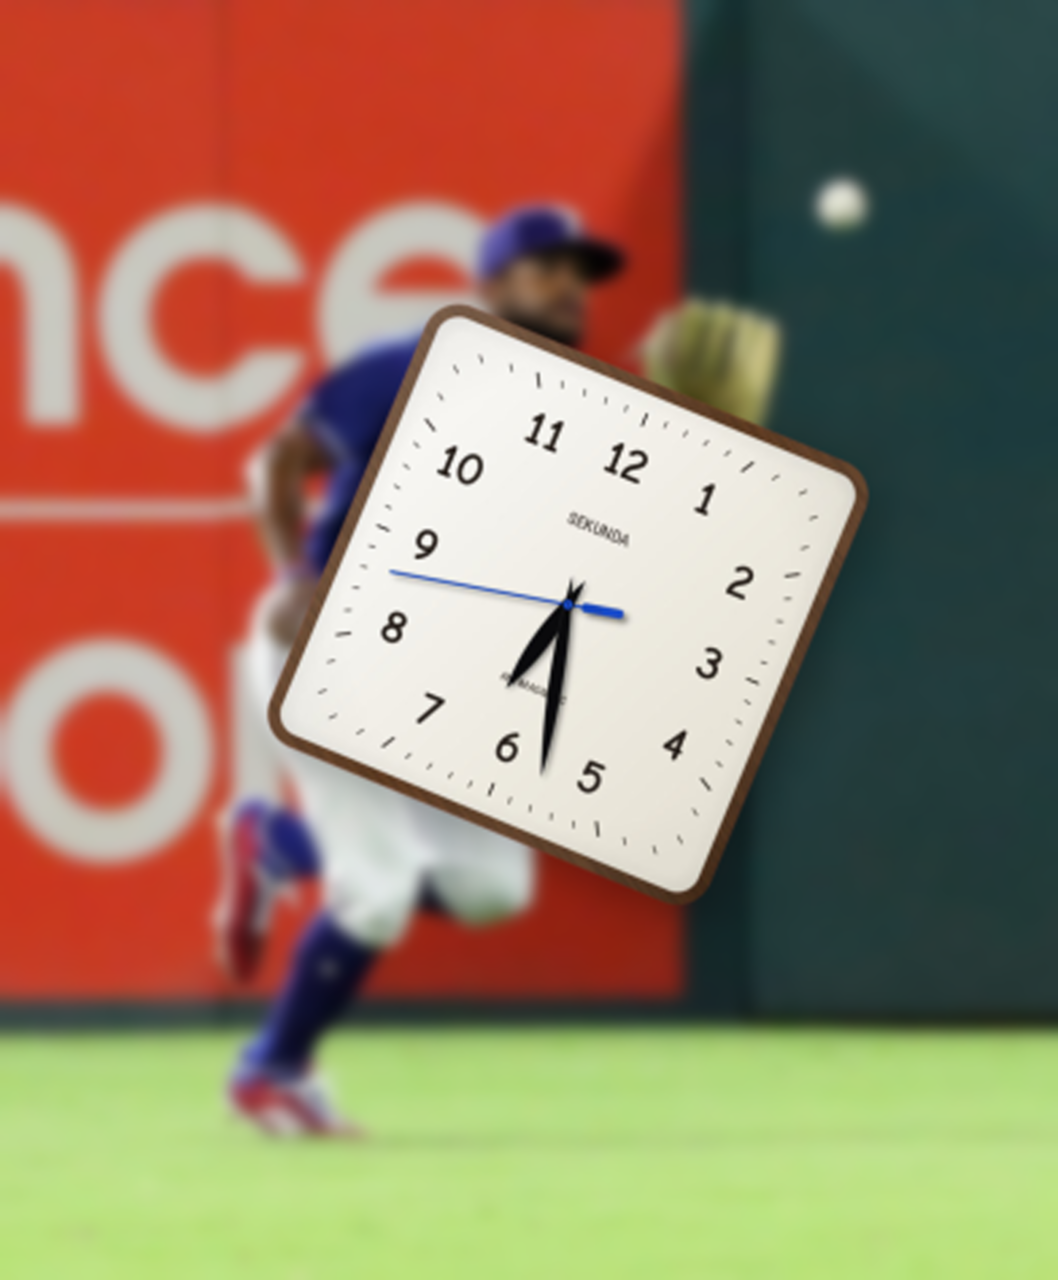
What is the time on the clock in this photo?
6:27:43
